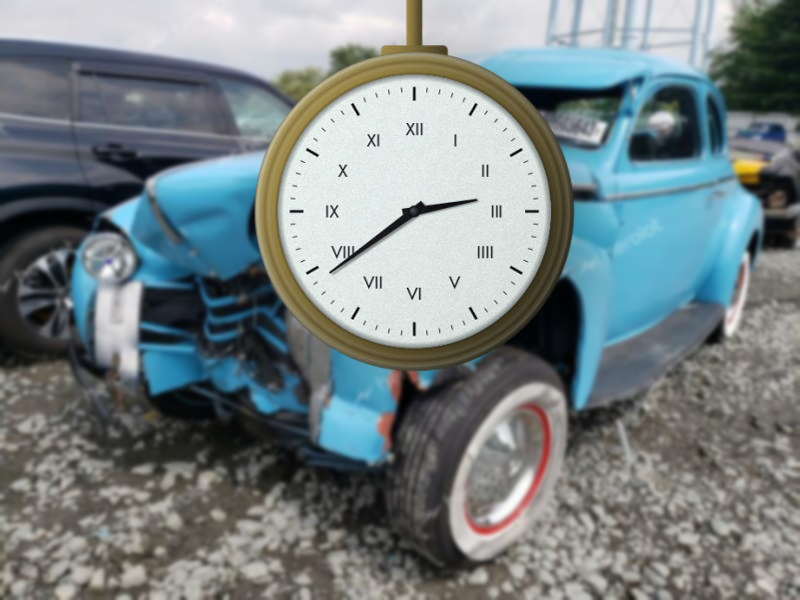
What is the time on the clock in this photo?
2:39
